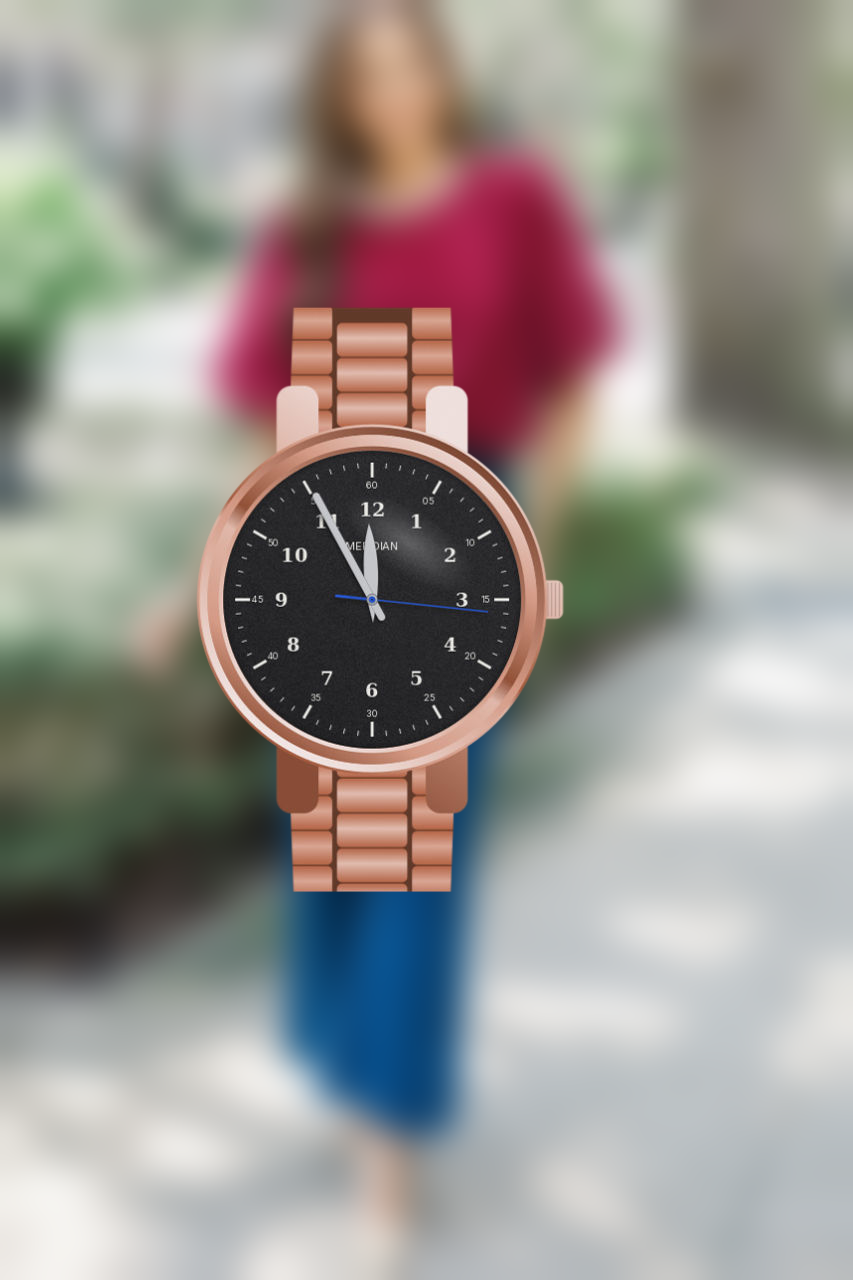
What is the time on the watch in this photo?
11:55:16
